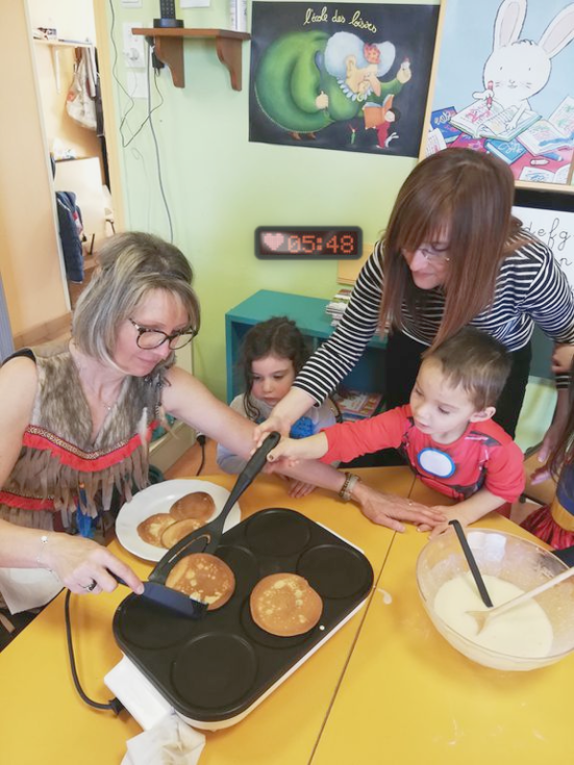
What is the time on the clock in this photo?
5:48
